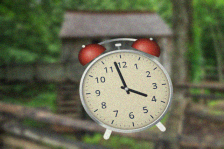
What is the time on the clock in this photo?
3:58
